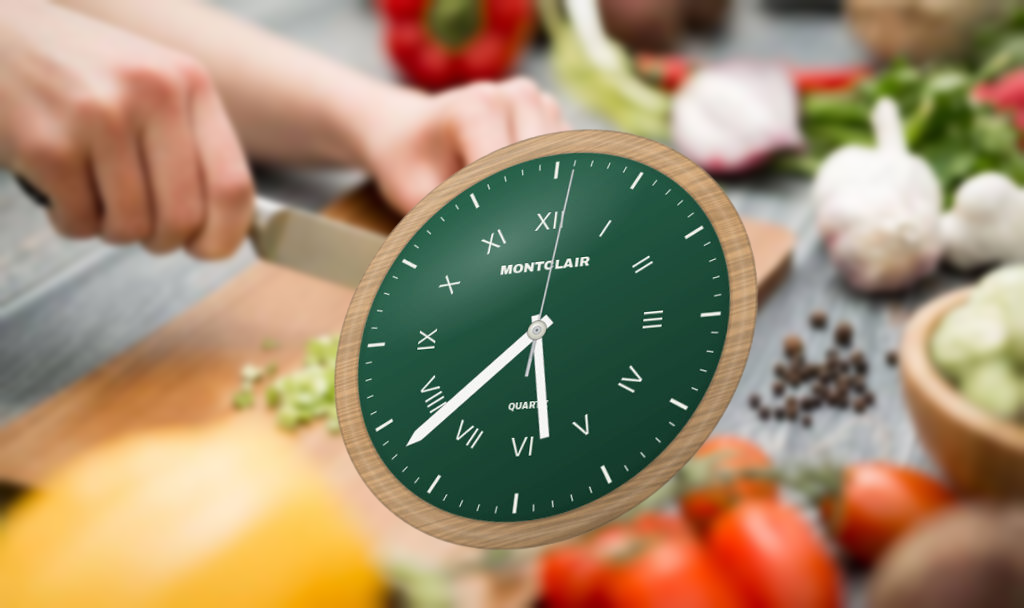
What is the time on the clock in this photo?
5:38:01
